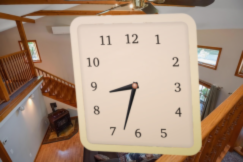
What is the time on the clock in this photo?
8:33
